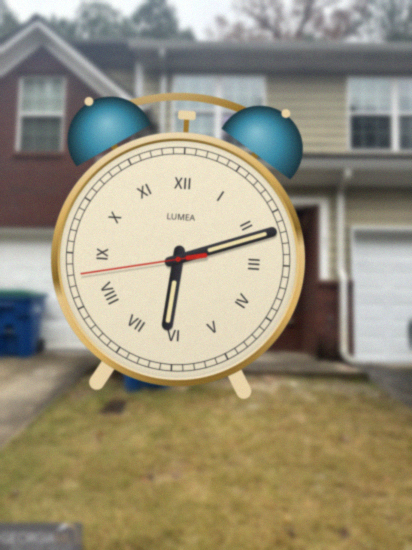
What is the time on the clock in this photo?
6:11:43
